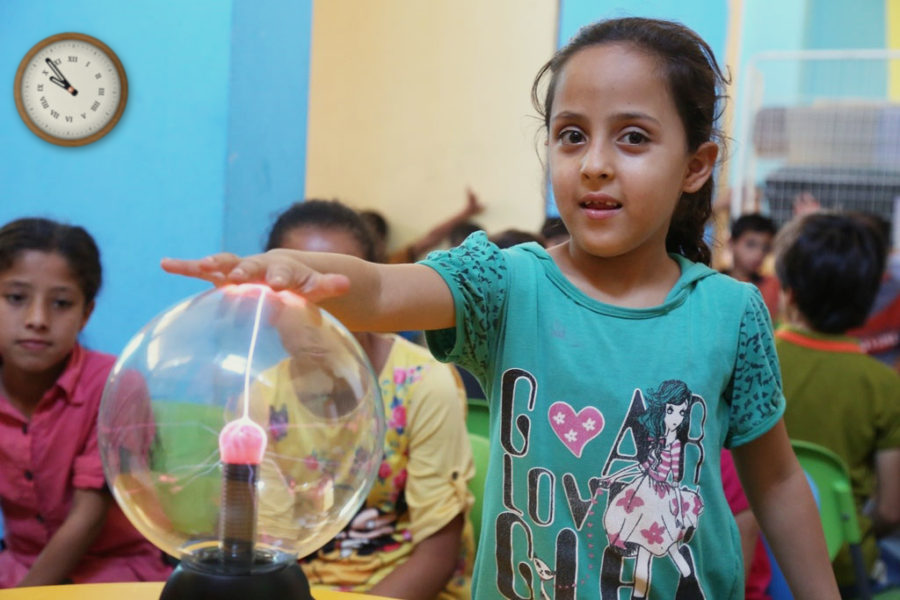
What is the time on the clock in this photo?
9:53
